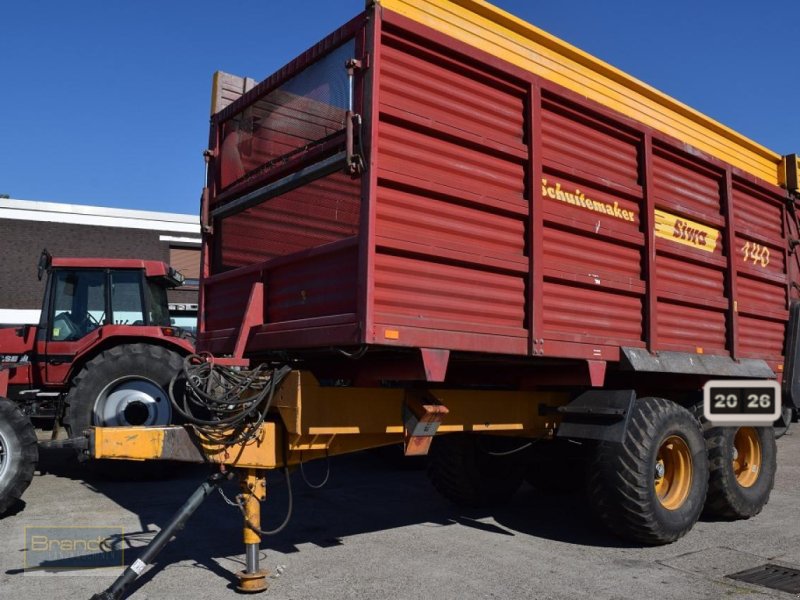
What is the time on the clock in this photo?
20:26
